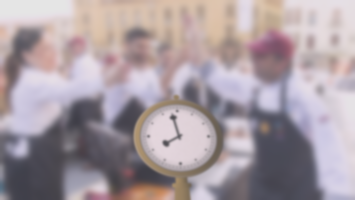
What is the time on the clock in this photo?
7:58
